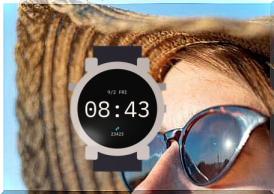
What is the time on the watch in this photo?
8:43
